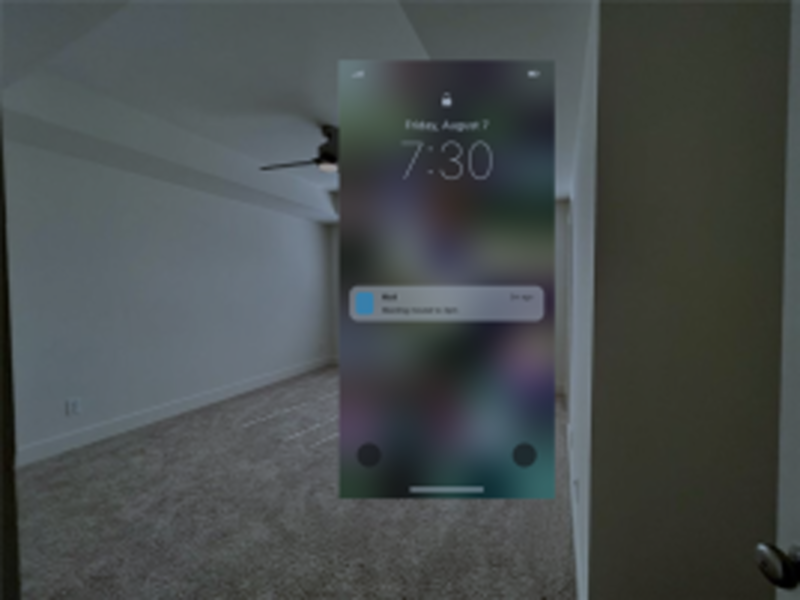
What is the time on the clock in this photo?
7:30
